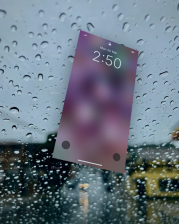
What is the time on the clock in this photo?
2:50
